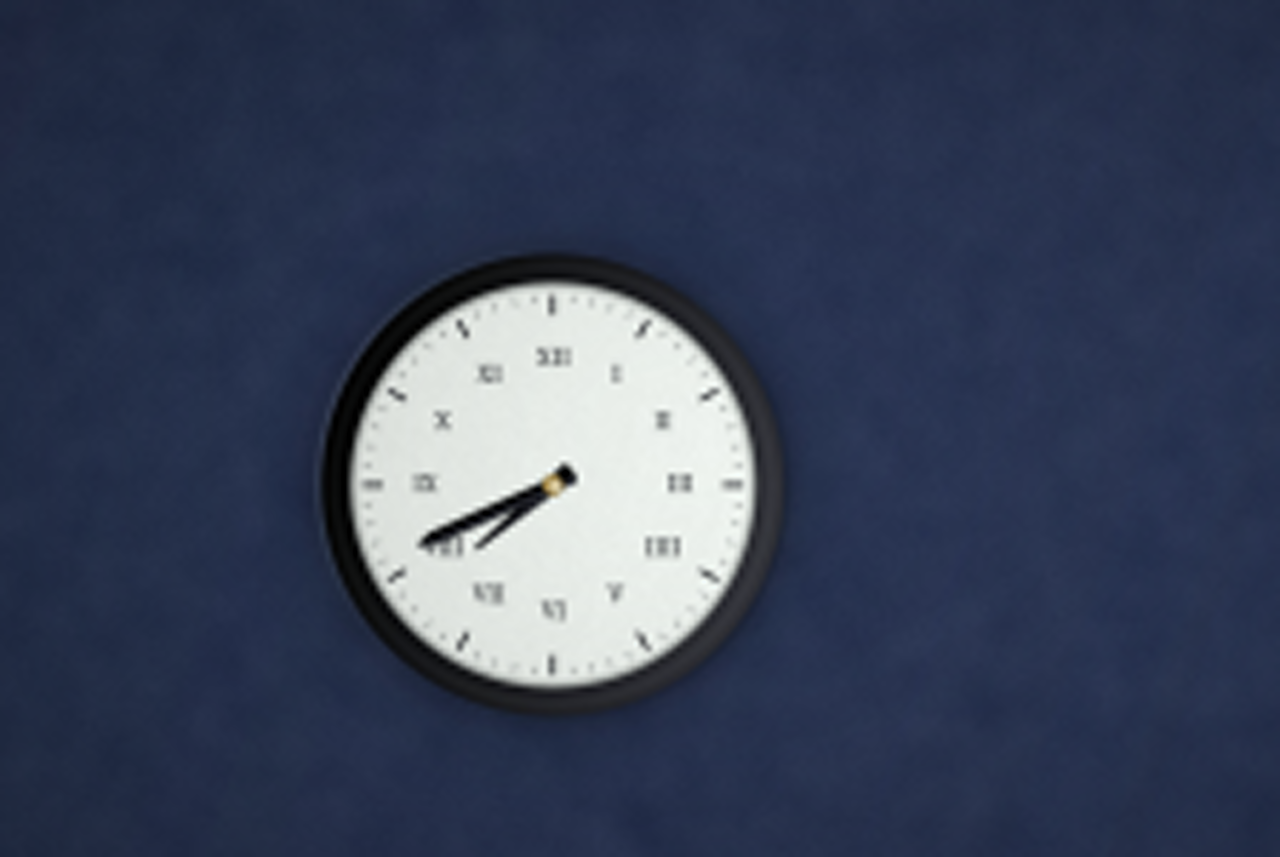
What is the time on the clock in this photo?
7:41
